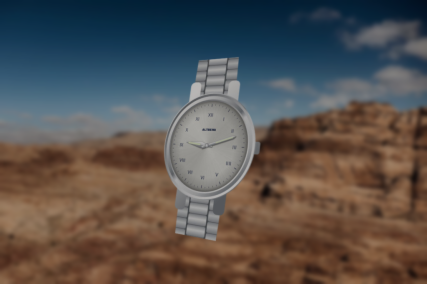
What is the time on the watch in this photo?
9:12
